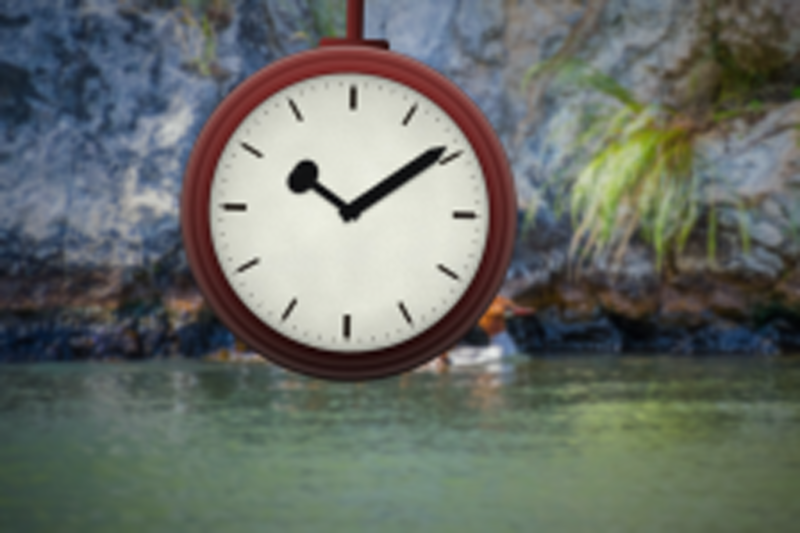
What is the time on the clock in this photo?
10:09
